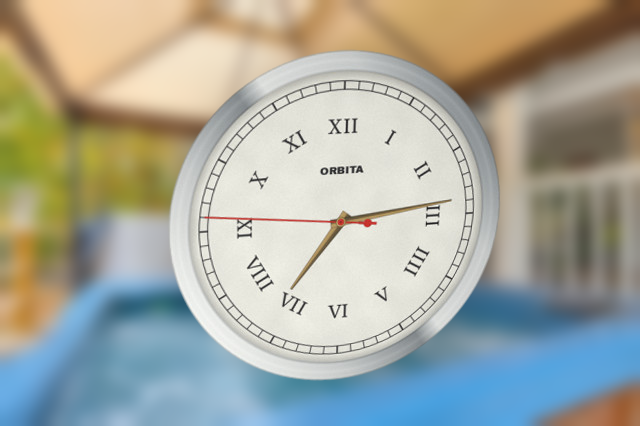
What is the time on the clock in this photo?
7:13:46
